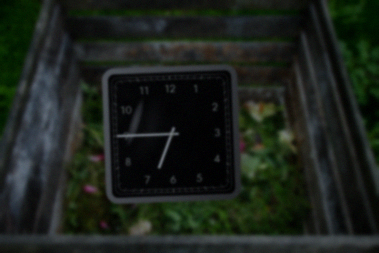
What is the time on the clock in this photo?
6:45
